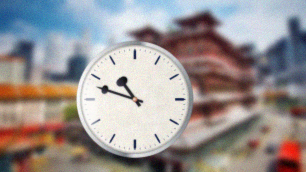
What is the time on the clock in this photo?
10:48
